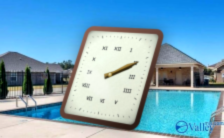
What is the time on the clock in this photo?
2:10
